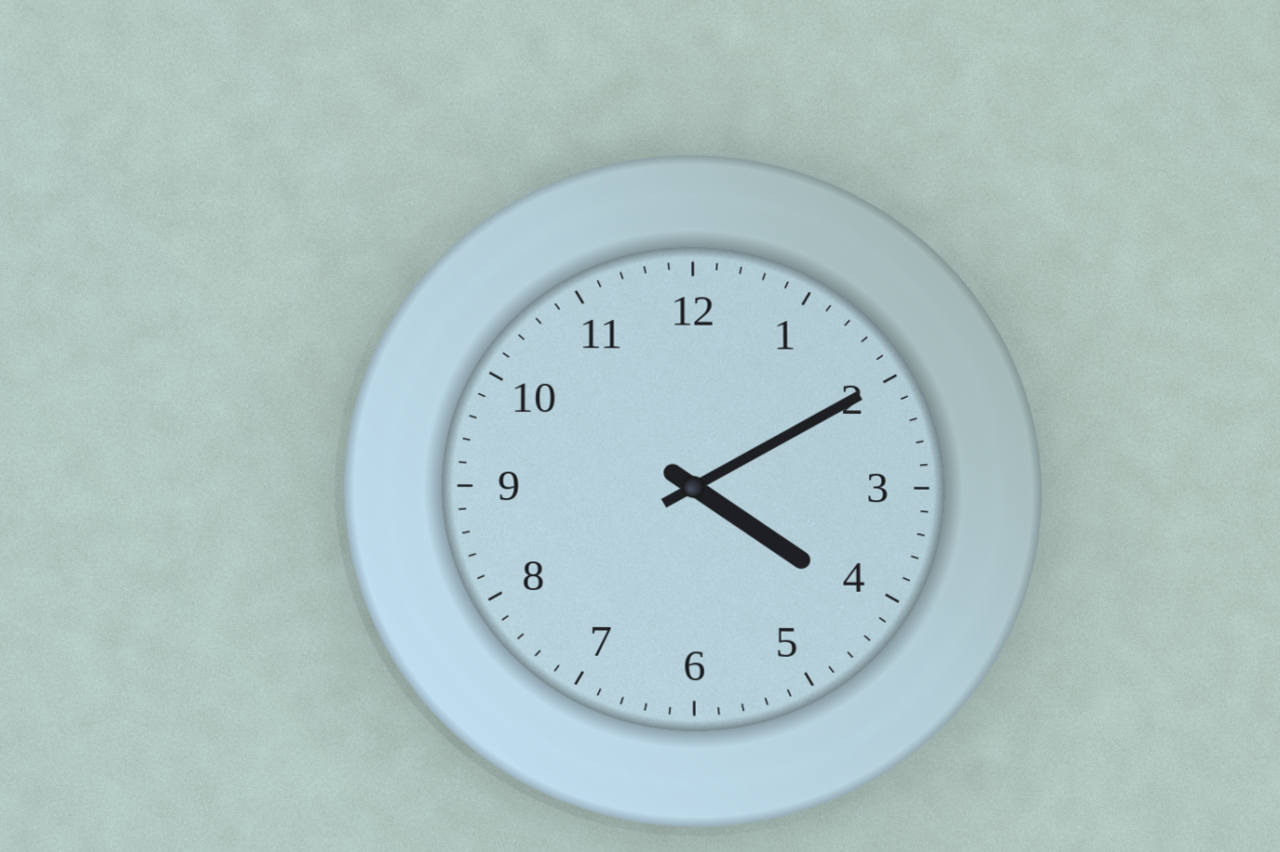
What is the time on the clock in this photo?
4:10
